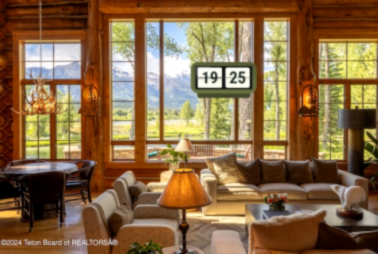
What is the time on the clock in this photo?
19:25
